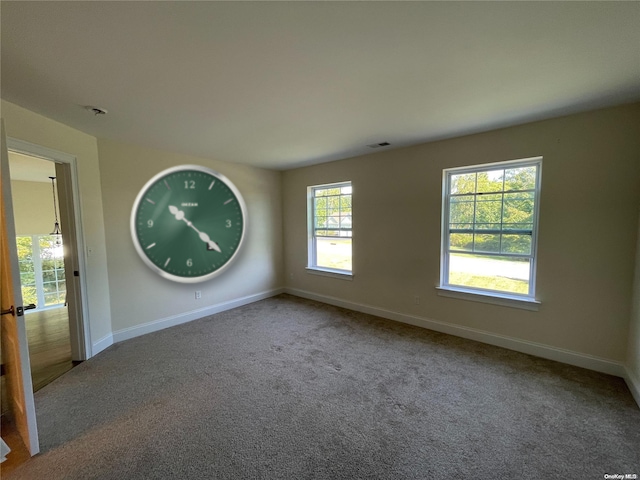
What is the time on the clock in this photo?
10:22
